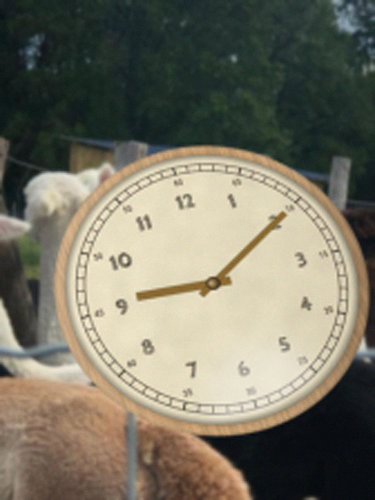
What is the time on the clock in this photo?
9:10
